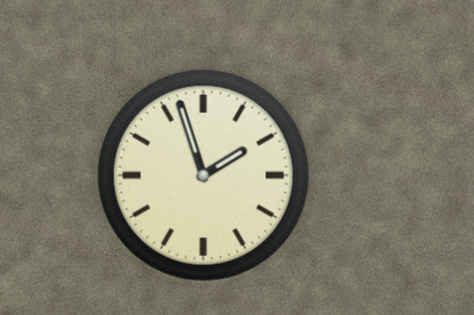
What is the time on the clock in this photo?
1:57
